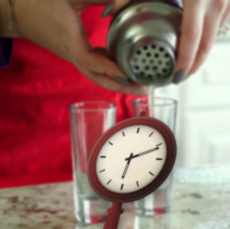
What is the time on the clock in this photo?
6:11
